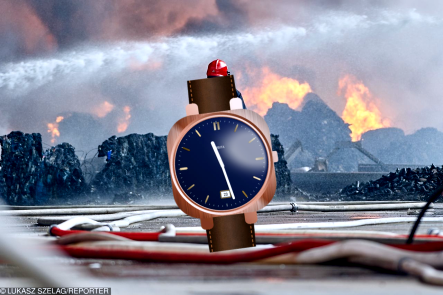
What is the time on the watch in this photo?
11:28
